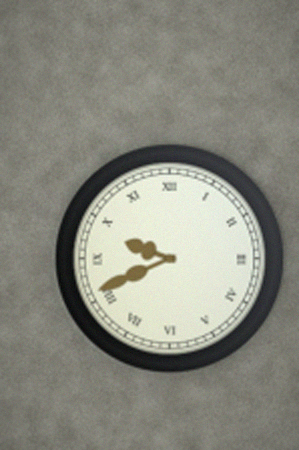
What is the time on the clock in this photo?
9:41
